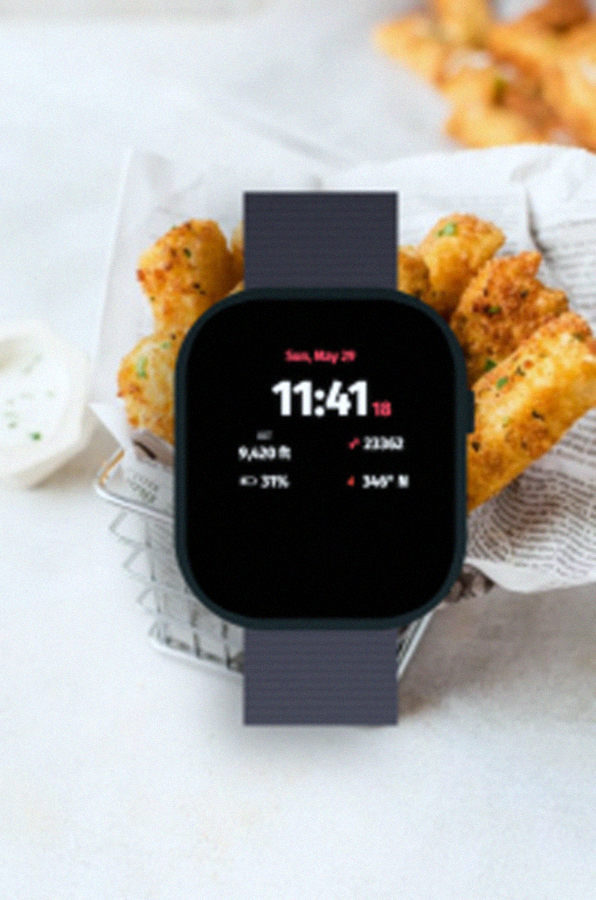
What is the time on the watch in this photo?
11:41
